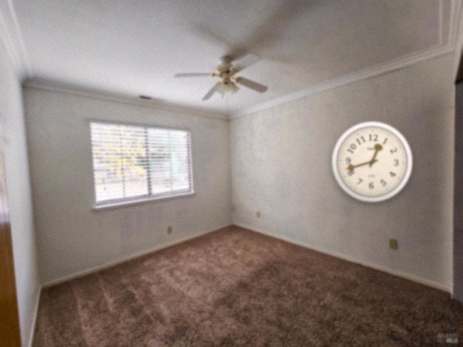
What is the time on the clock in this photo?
12:42
